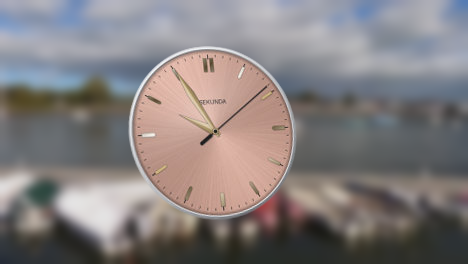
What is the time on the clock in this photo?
9:55:09
